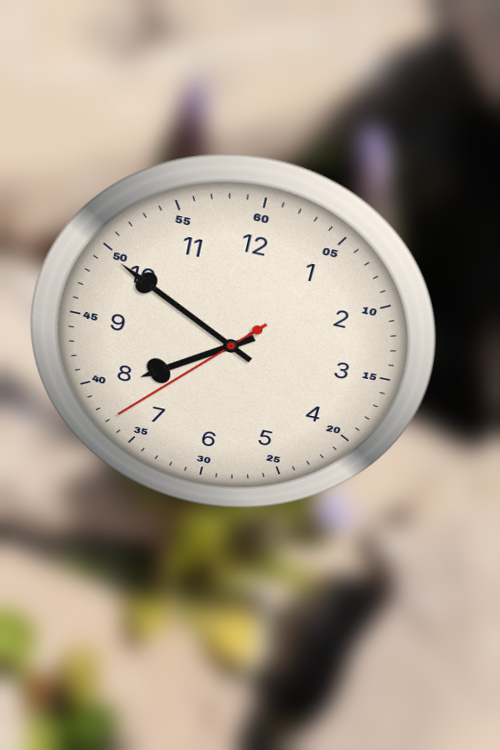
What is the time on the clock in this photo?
7:49:37
